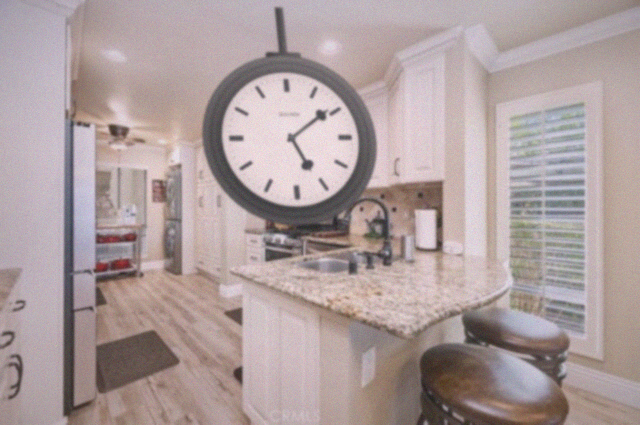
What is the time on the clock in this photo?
5:09
